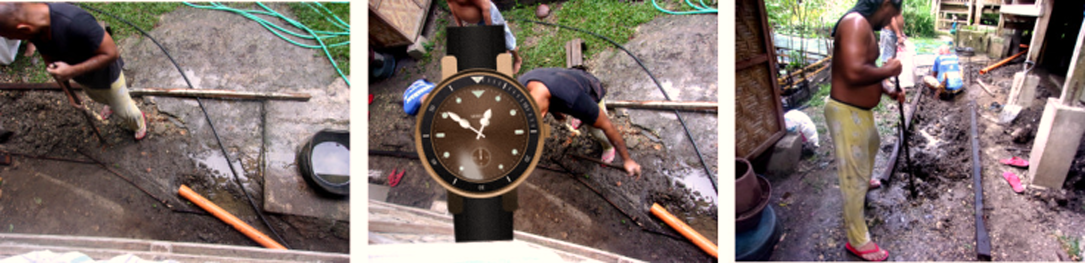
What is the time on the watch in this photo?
12:51
